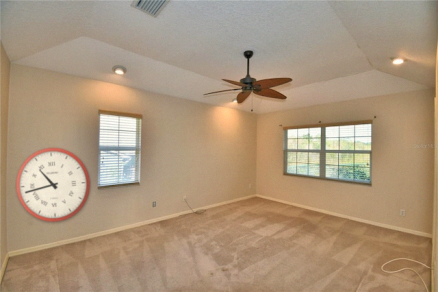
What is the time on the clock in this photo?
10:43
